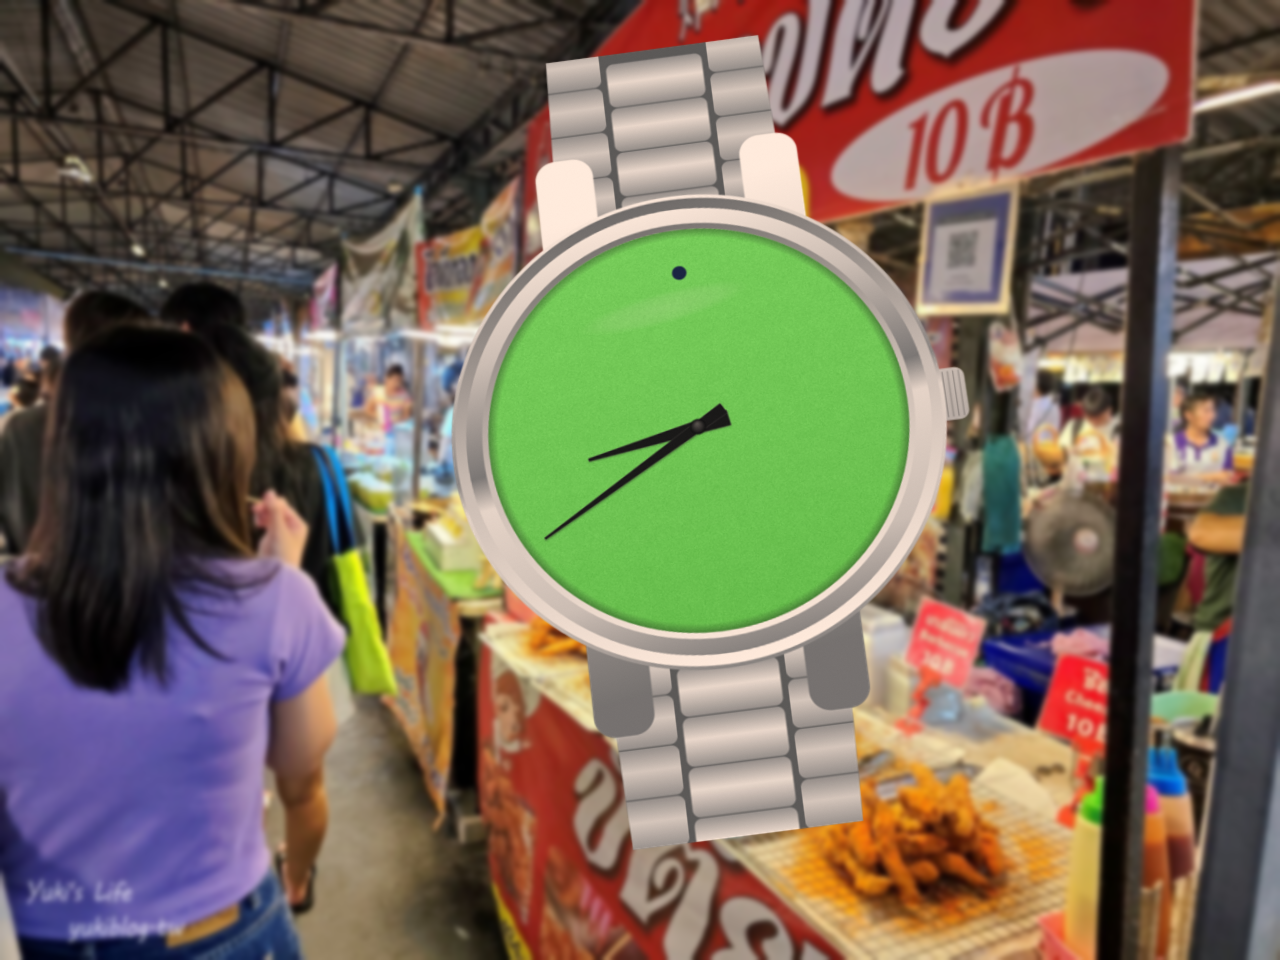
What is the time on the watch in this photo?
8:40
